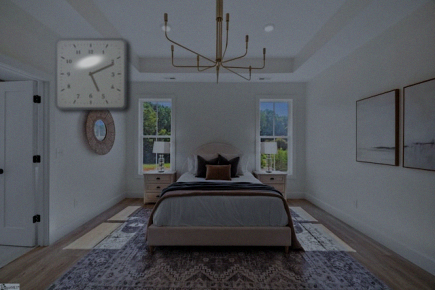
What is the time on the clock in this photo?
5:11
